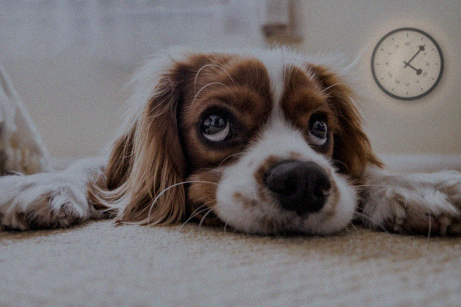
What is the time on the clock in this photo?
4:07
